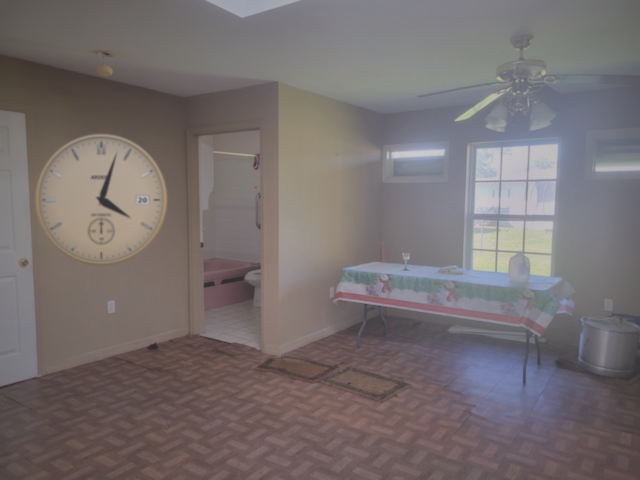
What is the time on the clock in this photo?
4:03
